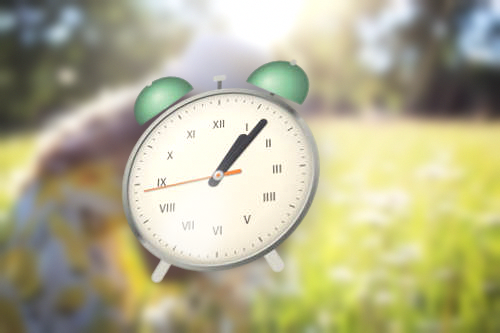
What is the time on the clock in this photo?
1:06:44
